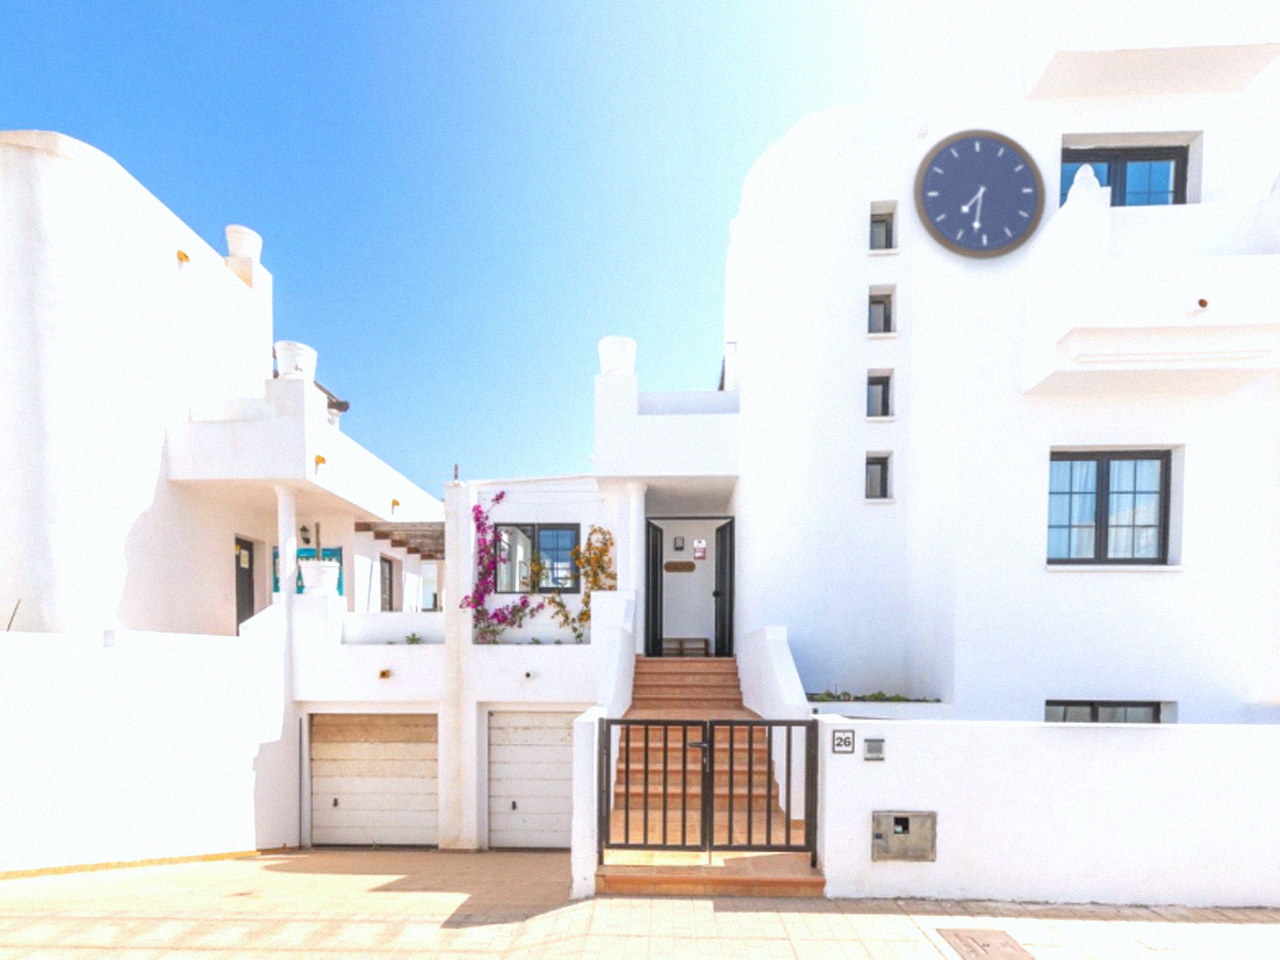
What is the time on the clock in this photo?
7:32
